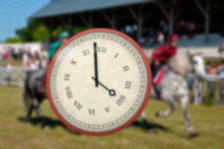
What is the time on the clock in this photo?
3:58
